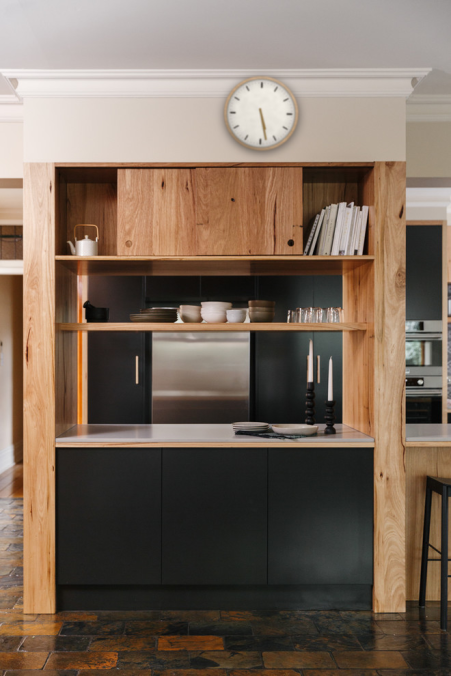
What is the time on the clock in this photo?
5:28
